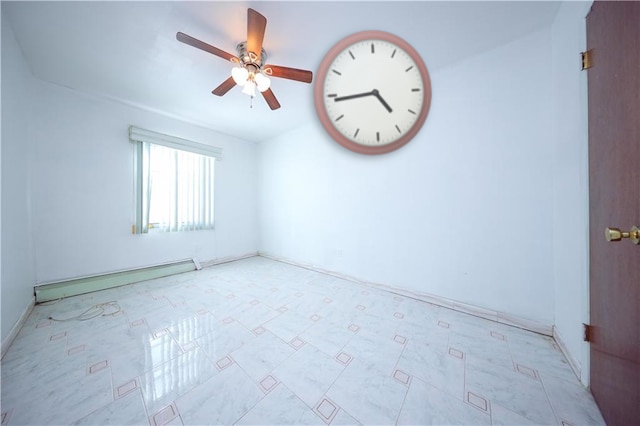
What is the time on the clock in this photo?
4:44
